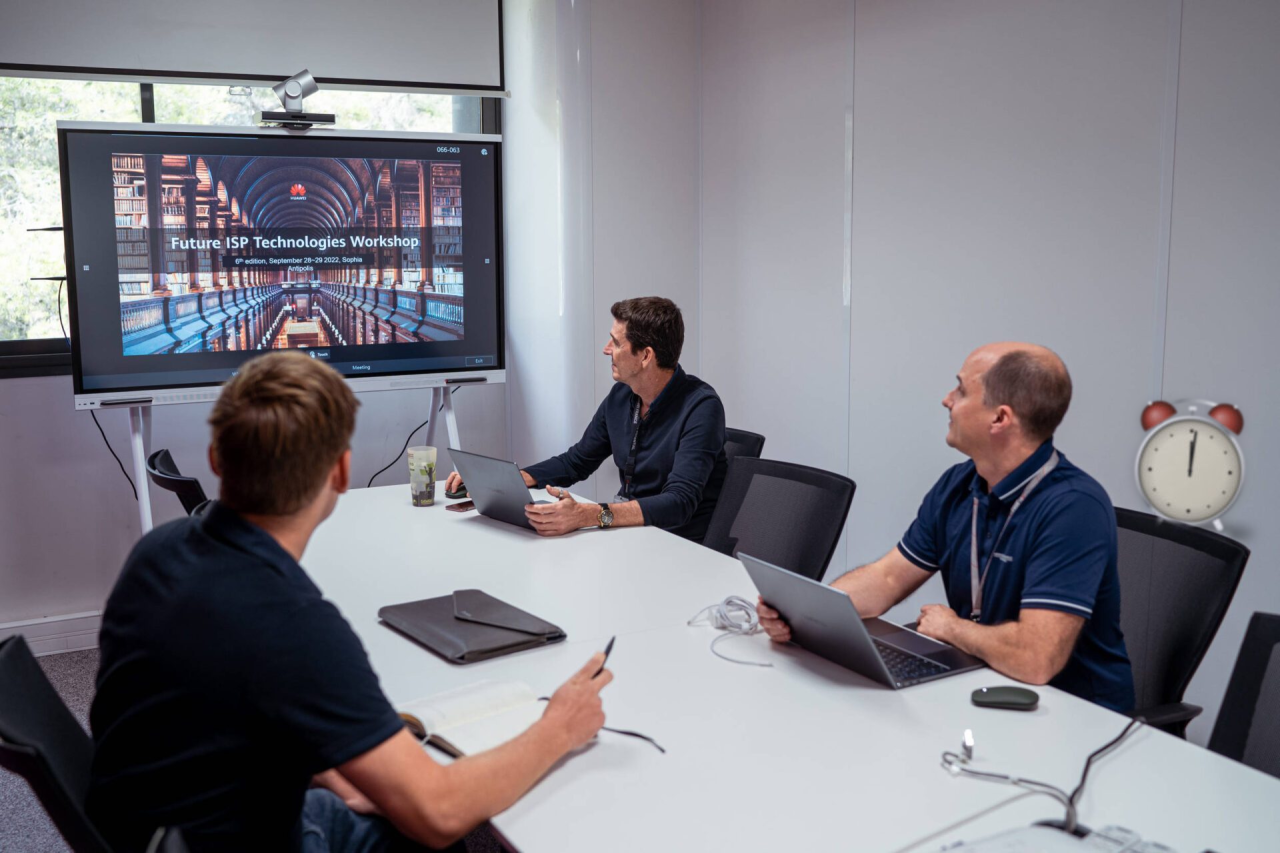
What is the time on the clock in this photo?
12:01
